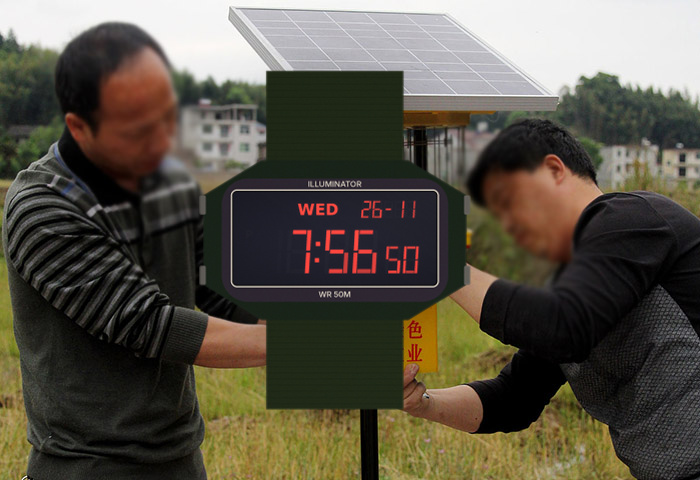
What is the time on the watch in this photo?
7:56:50
